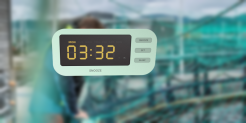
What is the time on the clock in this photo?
3:32
